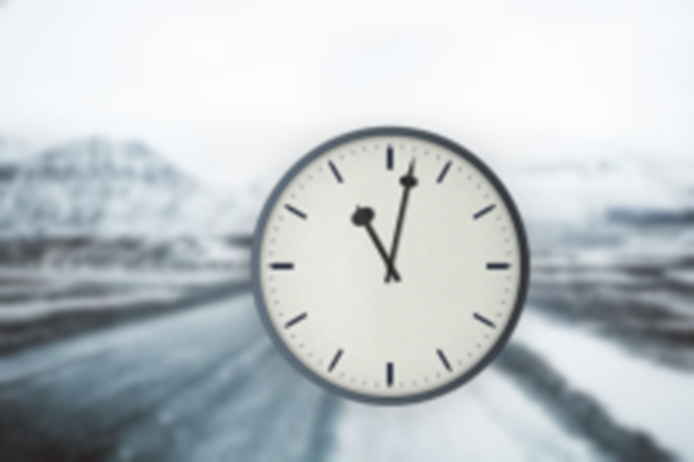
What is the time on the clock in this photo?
11:02
